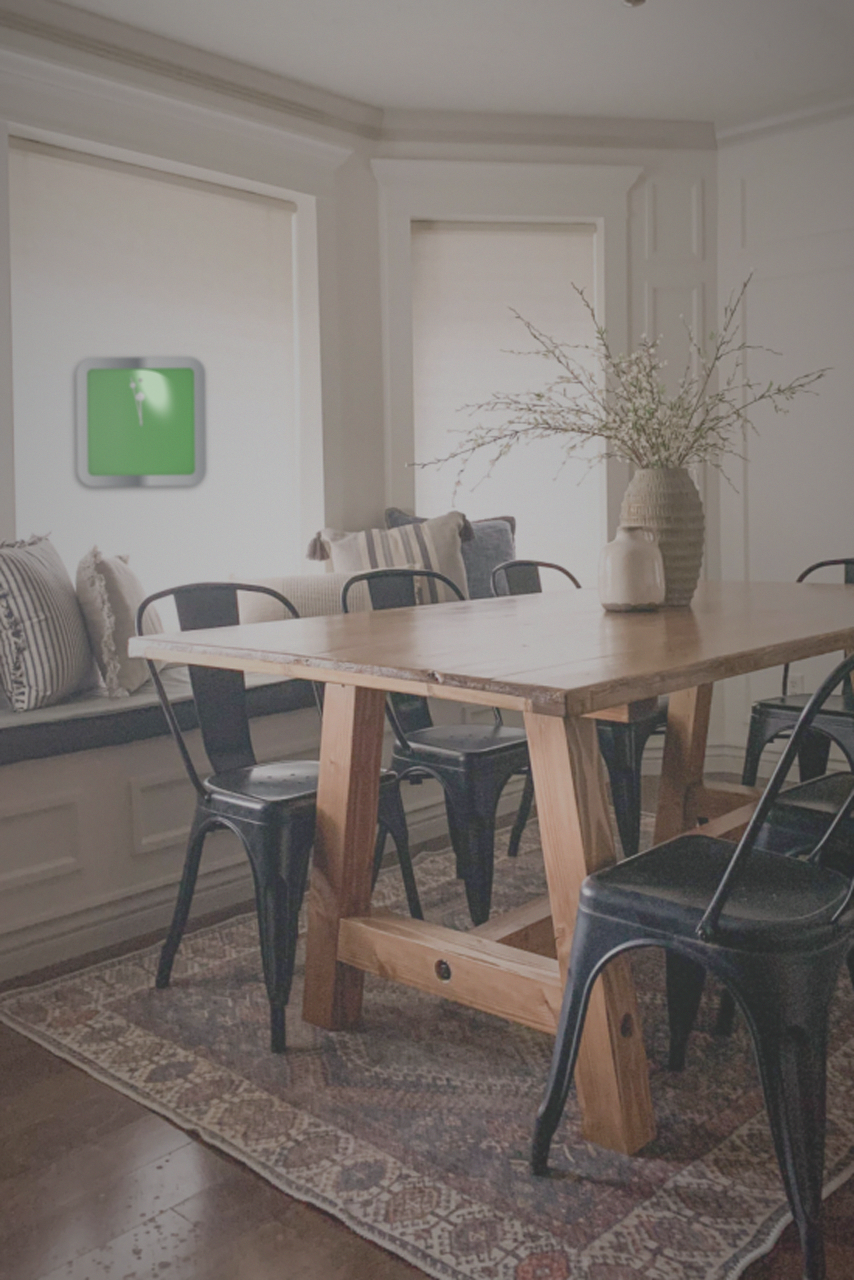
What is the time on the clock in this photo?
11:58
